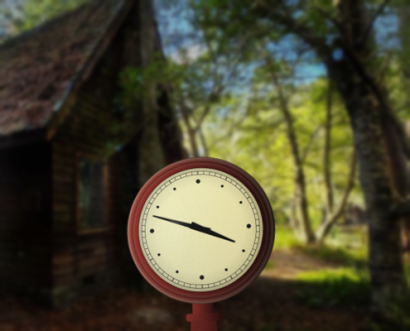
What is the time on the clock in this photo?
3:48
